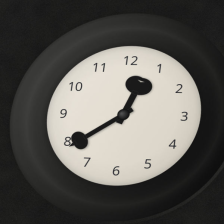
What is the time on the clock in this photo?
12:39
